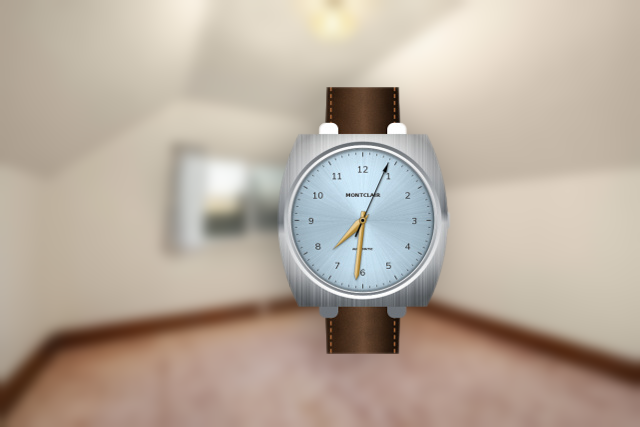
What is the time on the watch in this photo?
7:31:04
